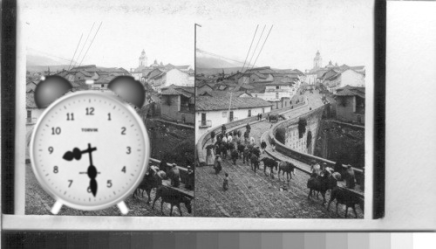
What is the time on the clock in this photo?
8:29
